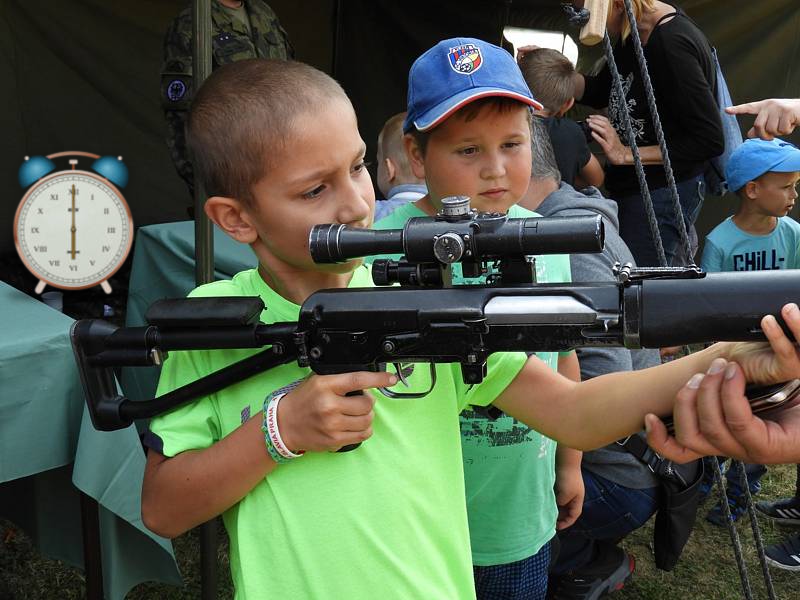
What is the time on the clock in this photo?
6:00
